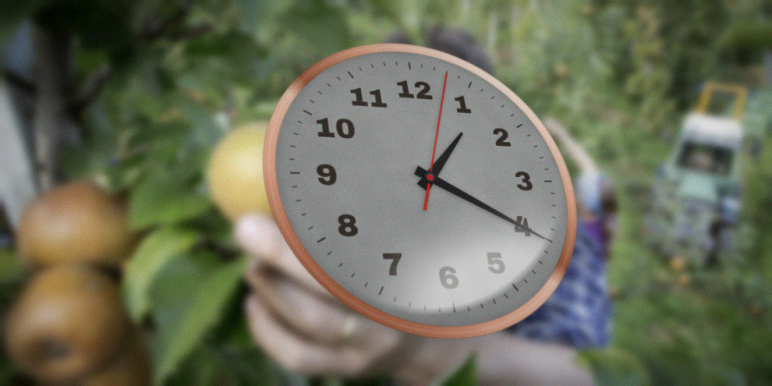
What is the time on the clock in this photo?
1:20:03
